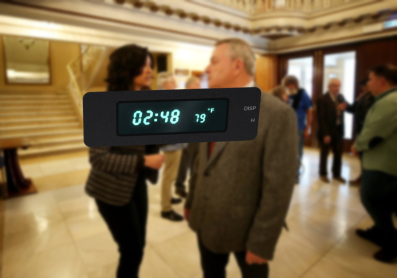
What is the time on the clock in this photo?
2:48
